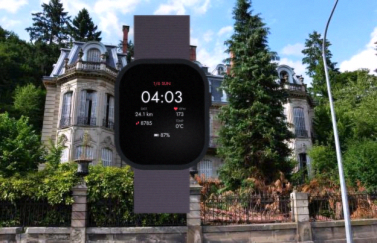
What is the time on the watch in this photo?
4:03
